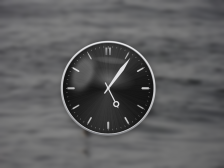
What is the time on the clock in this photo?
5:06
